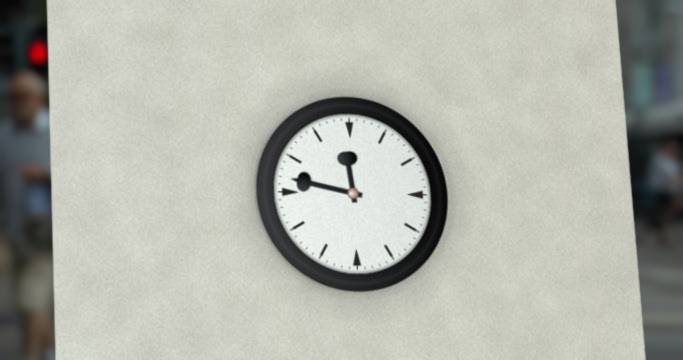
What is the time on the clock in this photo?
11:47
